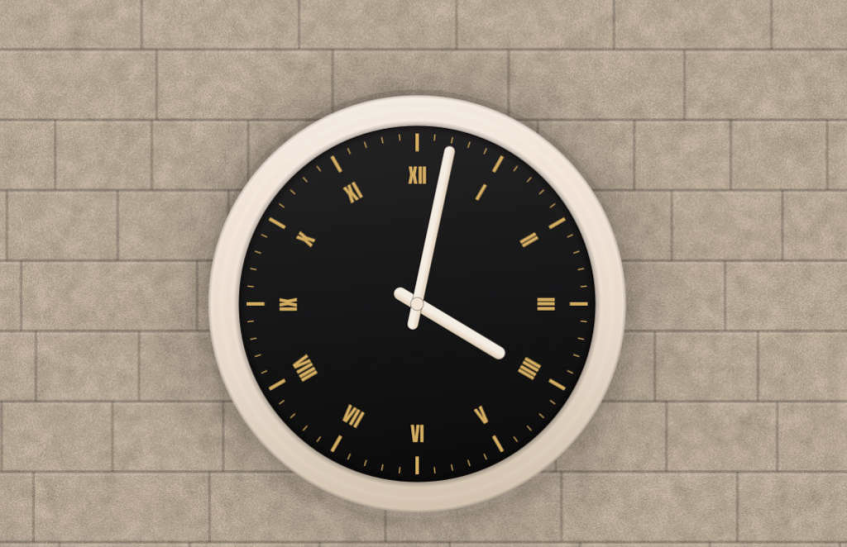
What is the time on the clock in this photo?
4:02
